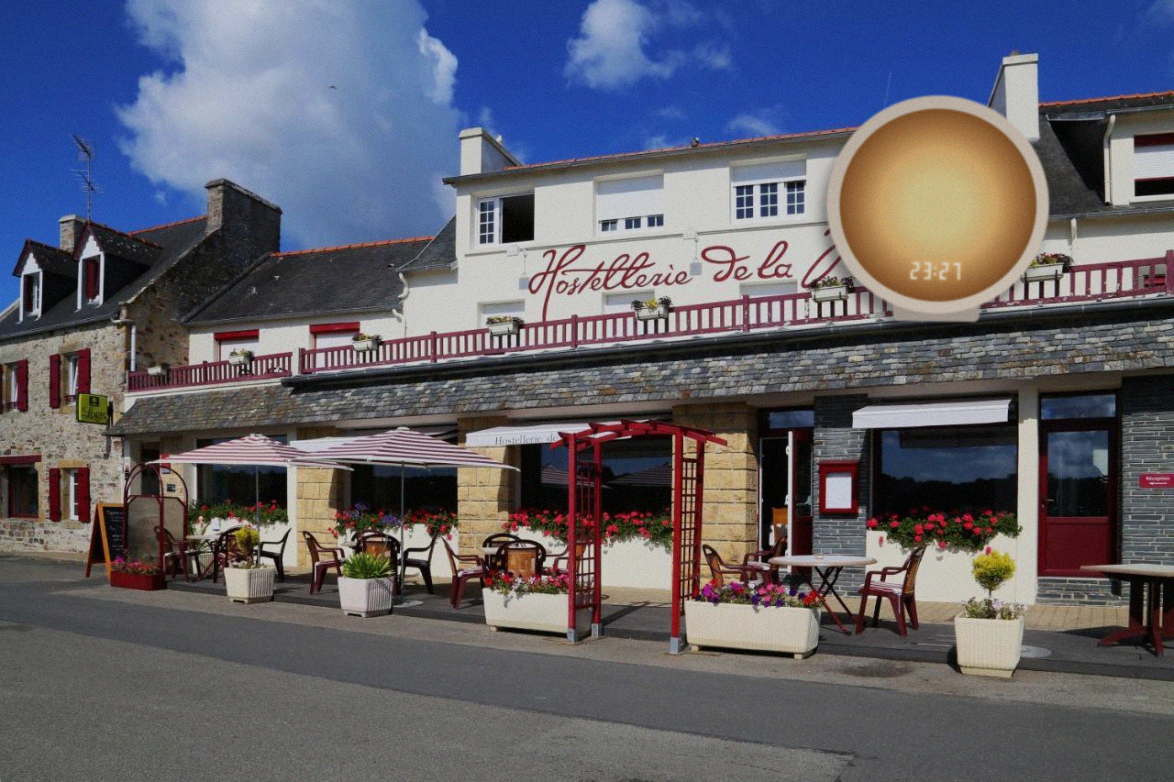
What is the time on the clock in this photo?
23:27
